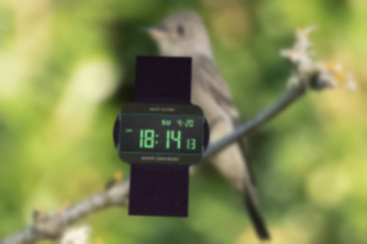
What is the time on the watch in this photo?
18:14
